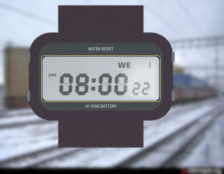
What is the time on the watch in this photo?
8:00:22
